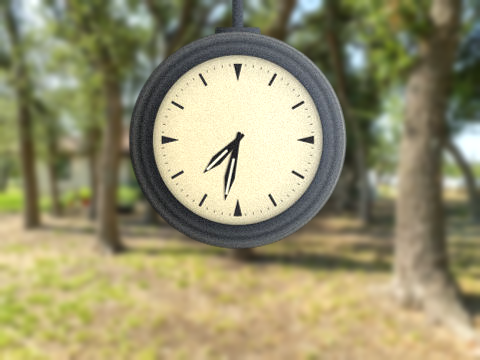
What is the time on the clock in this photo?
7:32
